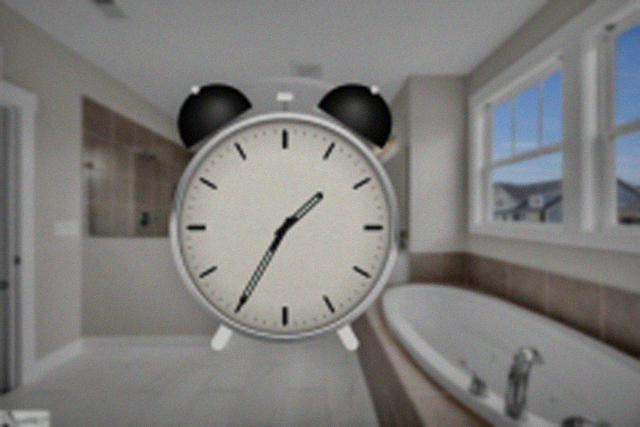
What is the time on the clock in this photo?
1:35
